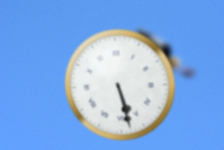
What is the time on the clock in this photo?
5:28
